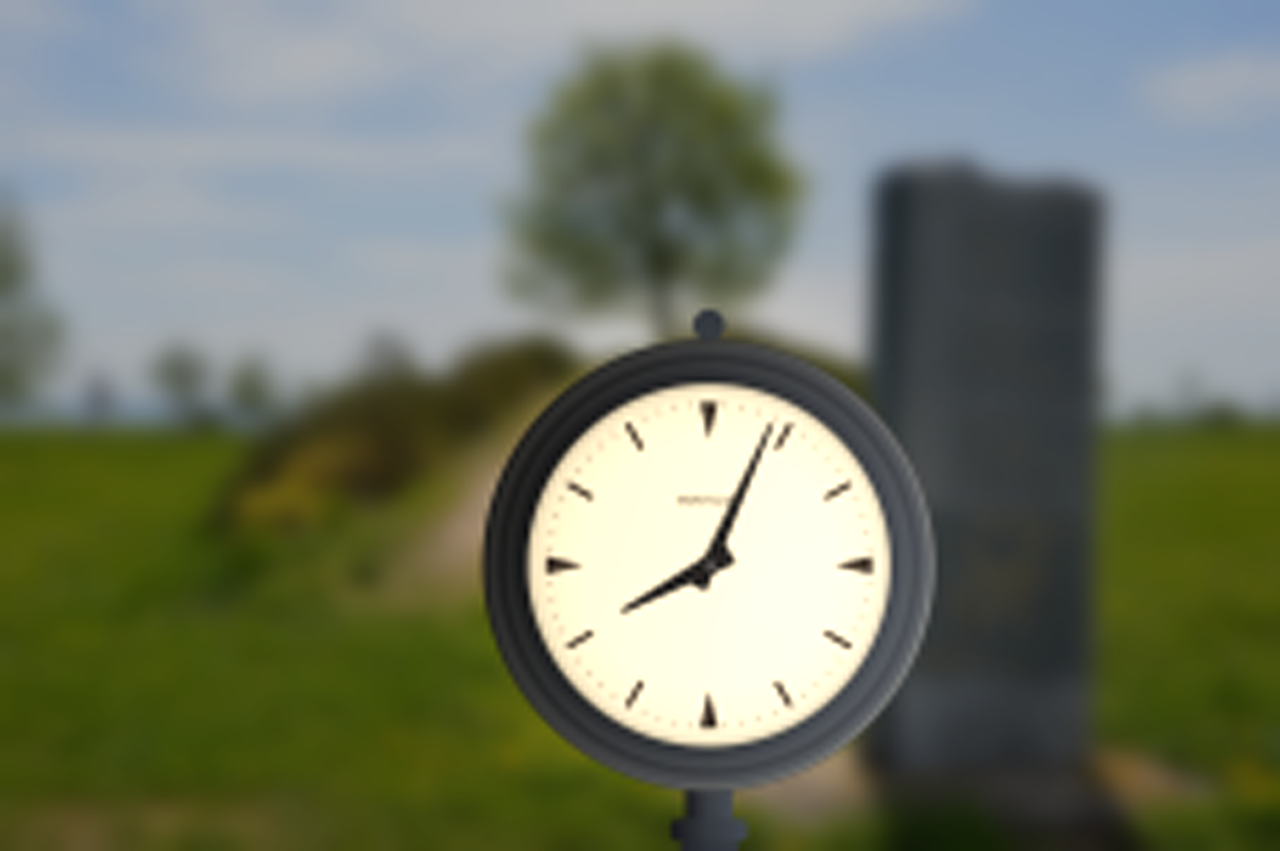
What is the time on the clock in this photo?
8:04
